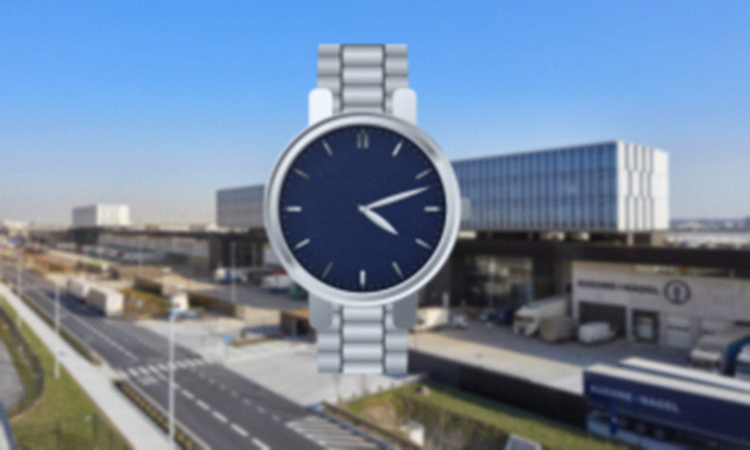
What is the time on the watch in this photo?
4:12
